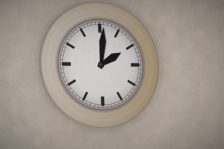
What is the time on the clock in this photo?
2:01
